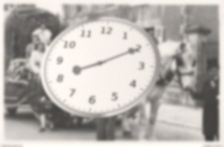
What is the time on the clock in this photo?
8:10
